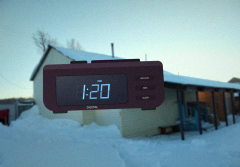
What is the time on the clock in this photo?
1:20
